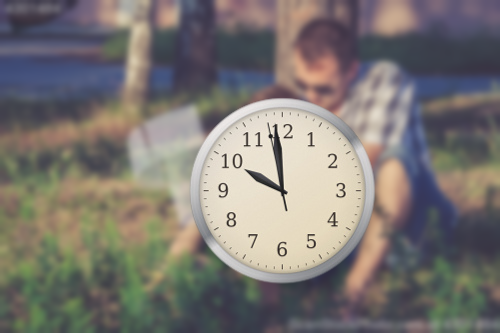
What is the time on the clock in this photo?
9:58:58
